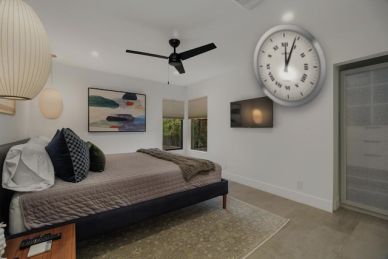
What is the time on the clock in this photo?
12:04
